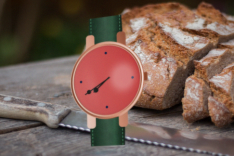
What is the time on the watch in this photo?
7:40
